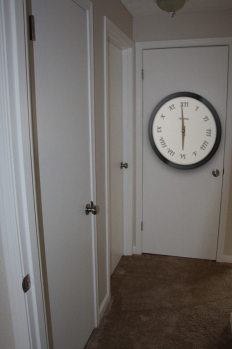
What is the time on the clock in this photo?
5:59
